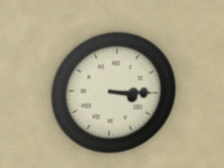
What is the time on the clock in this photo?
3:15
